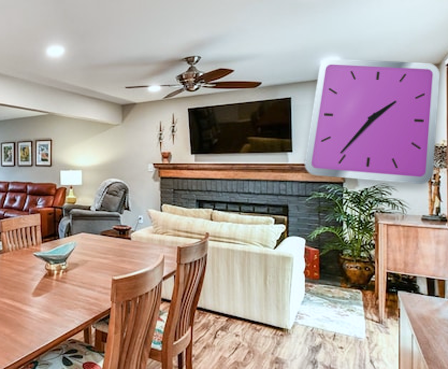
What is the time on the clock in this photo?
1:36
